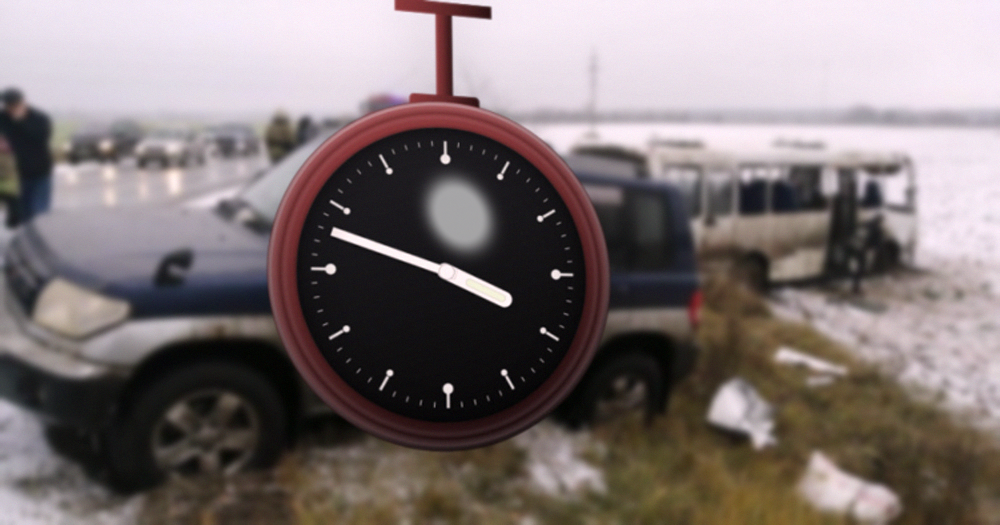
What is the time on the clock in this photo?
3:48
